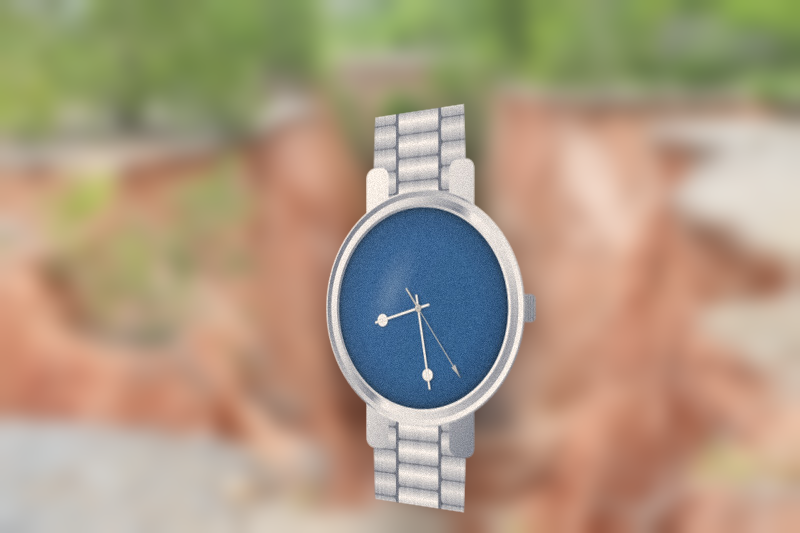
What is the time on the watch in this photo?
8:28:24
